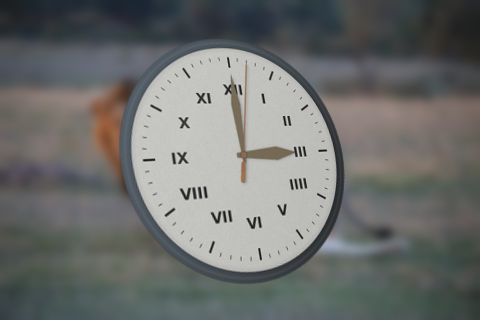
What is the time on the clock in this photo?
3:00:02
